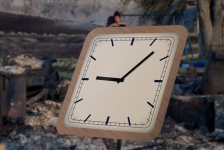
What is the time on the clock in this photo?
9:07
